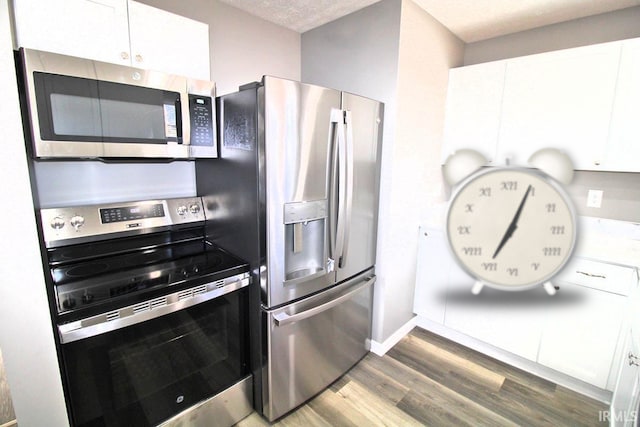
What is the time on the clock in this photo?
7:04
